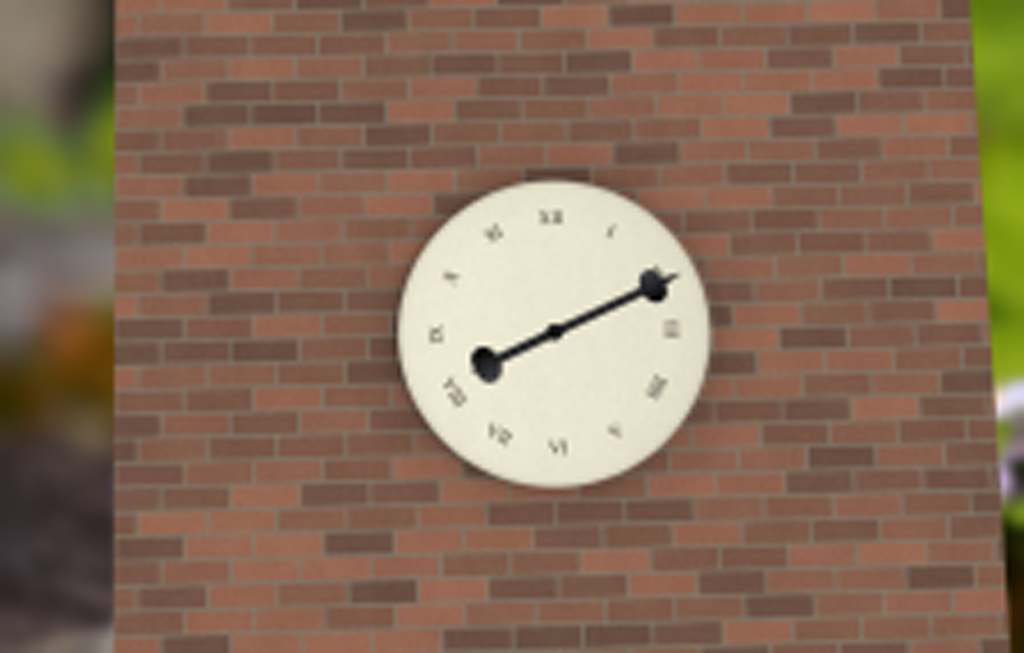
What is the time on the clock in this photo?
8:11
